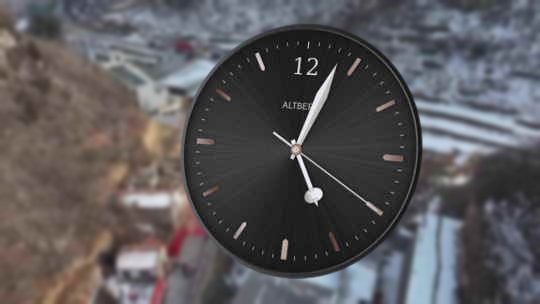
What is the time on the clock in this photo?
5:03:20
